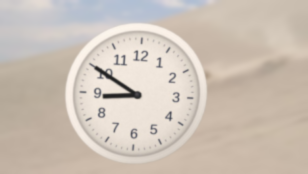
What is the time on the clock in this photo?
8:50
